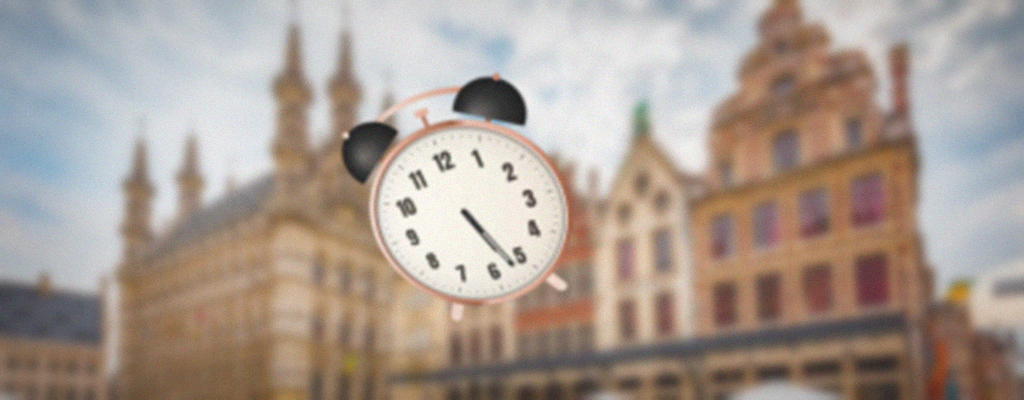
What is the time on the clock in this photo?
5:27
